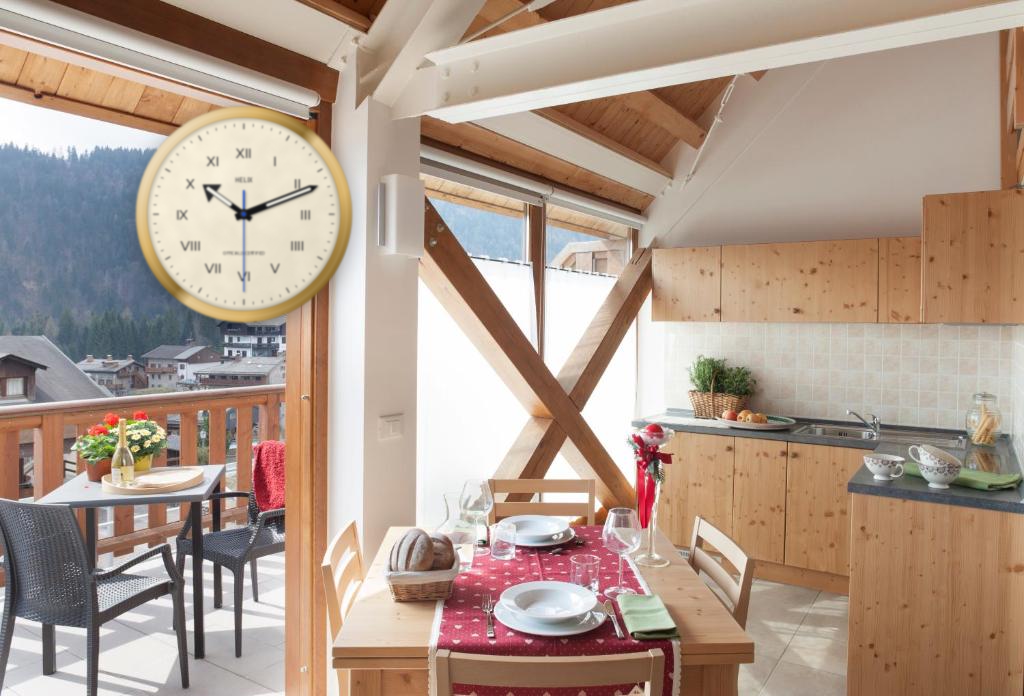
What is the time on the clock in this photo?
10:11:30
